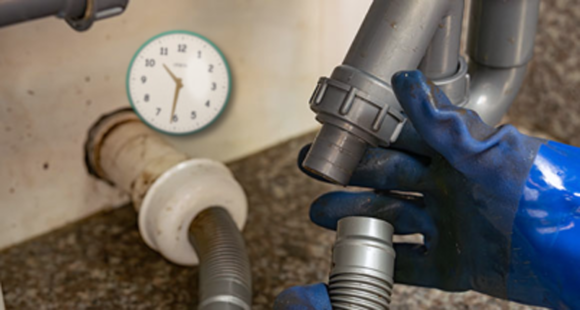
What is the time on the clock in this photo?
10:31
